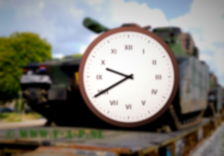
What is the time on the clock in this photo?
9:40
